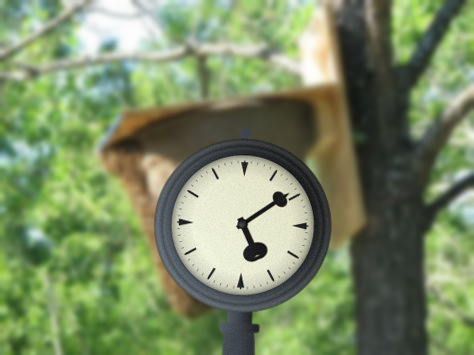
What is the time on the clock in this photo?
5:09
